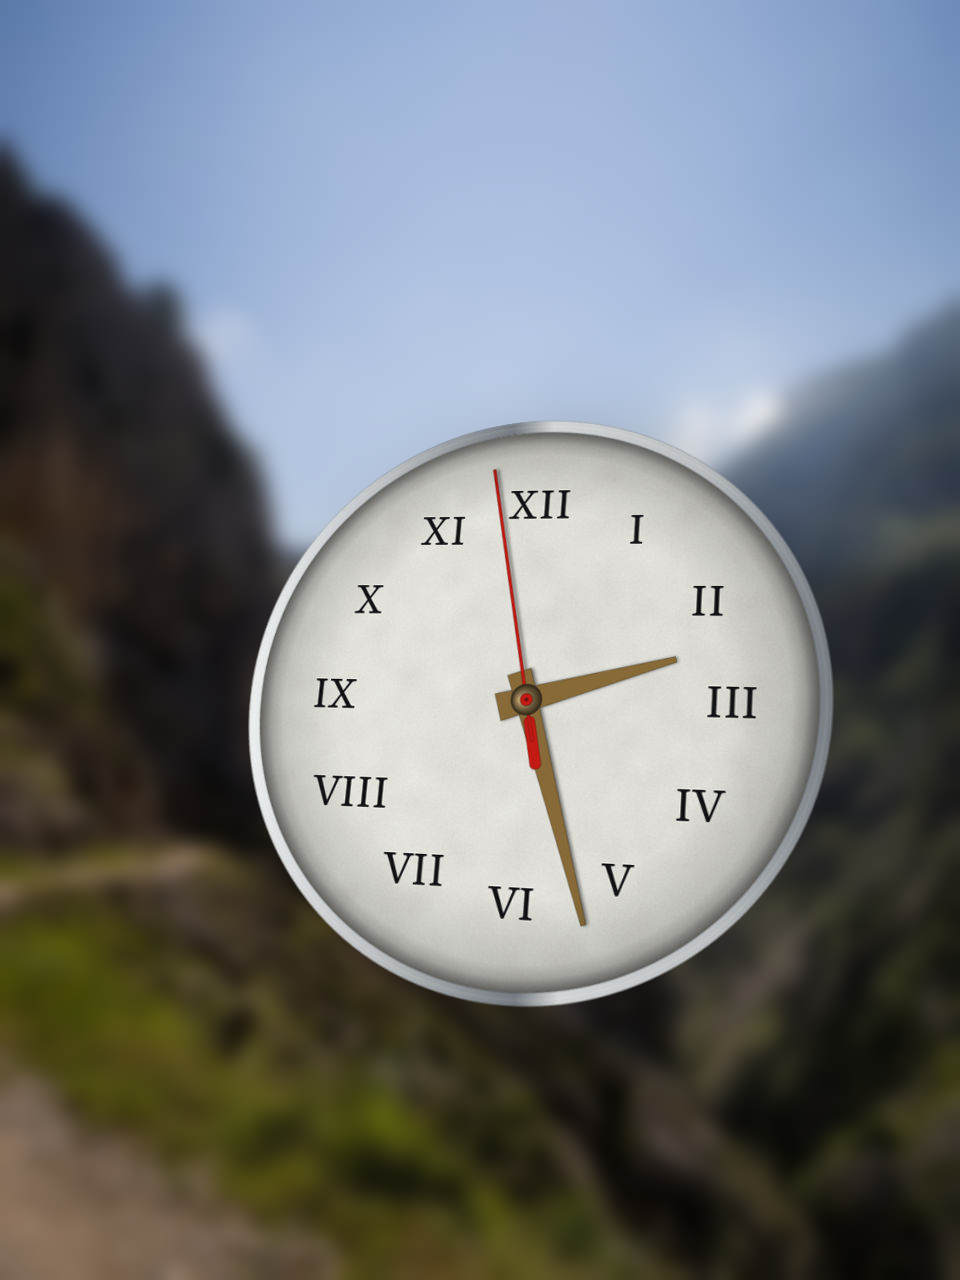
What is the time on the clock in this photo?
2:26:58
